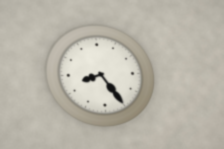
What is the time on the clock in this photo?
8:25
